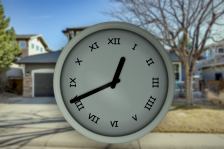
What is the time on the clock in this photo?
12:41
